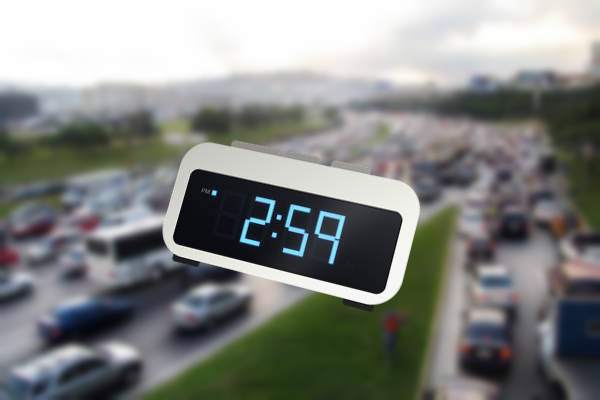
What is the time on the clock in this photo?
2:59
